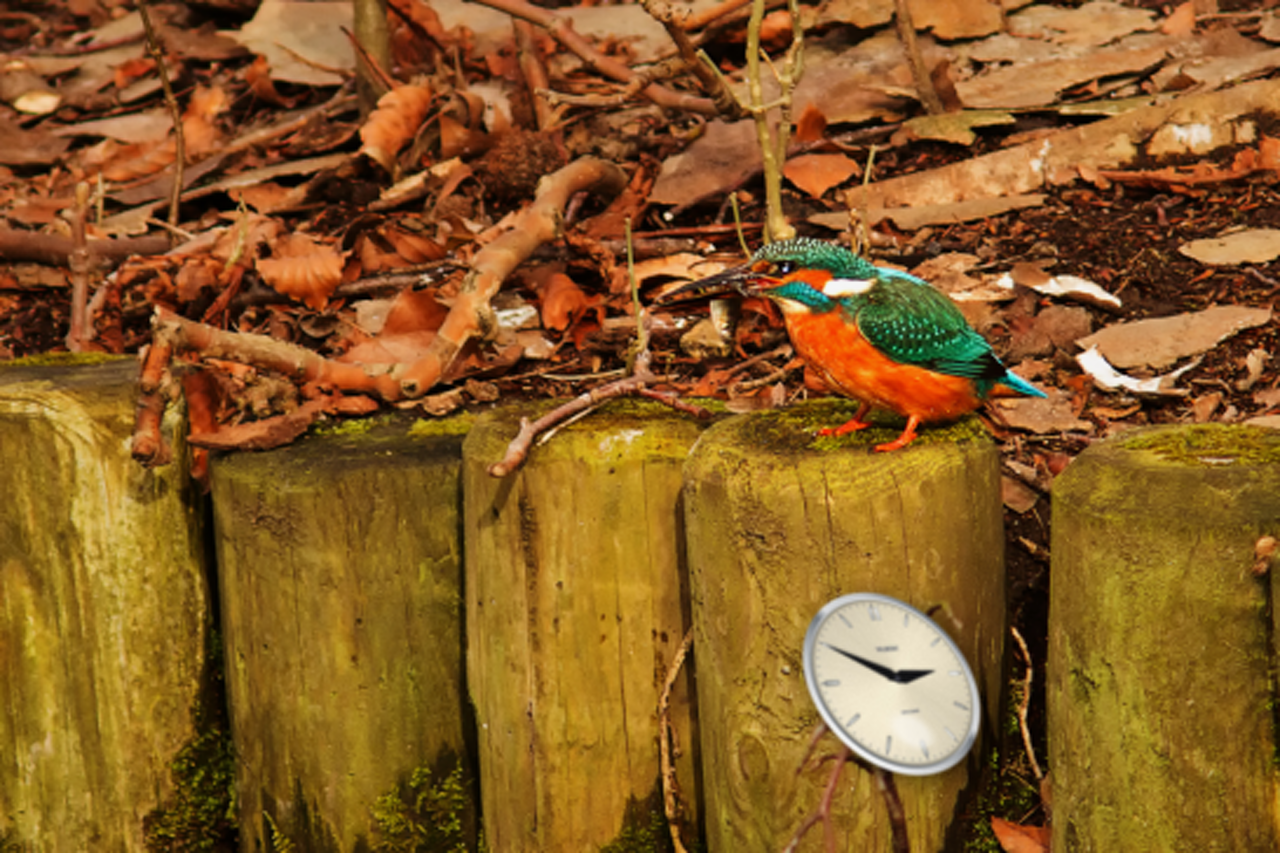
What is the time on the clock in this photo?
2:50
